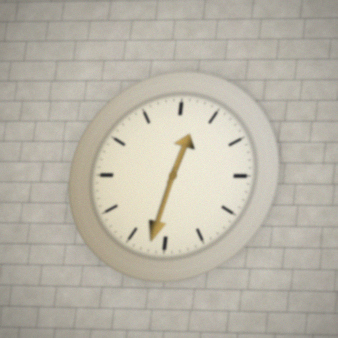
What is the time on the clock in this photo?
12:32
